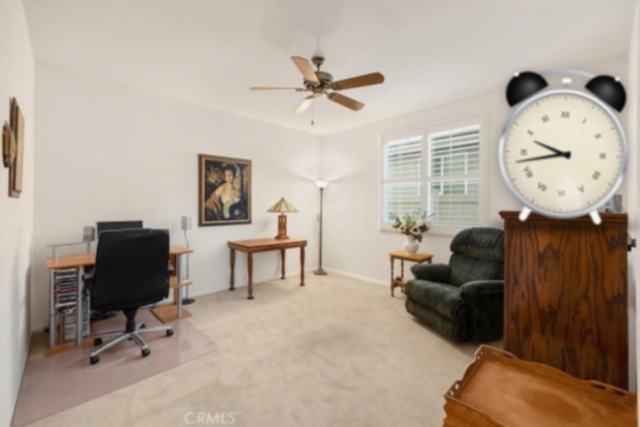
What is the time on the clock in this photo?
9:43
